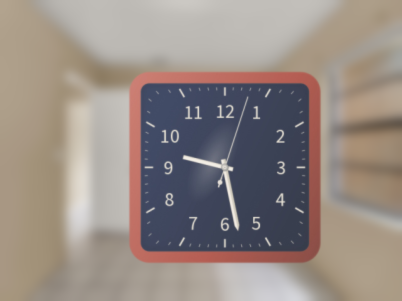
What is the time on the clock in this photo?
9:28:03
